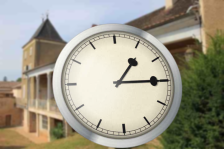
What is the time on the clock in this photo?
1:15
